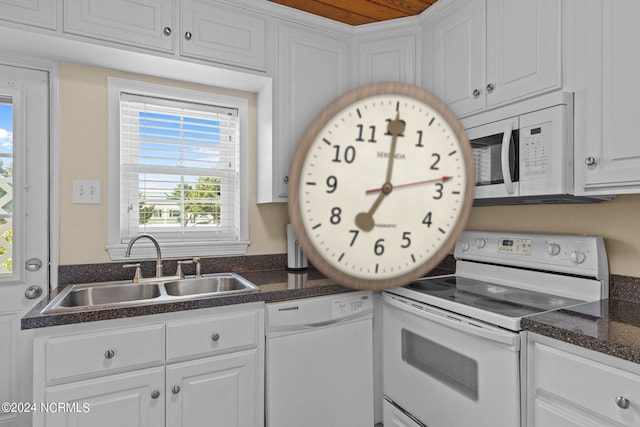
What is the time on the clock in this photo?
7:00:13
